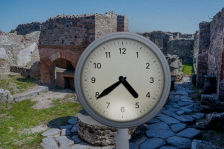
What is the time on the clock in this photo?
4:39
